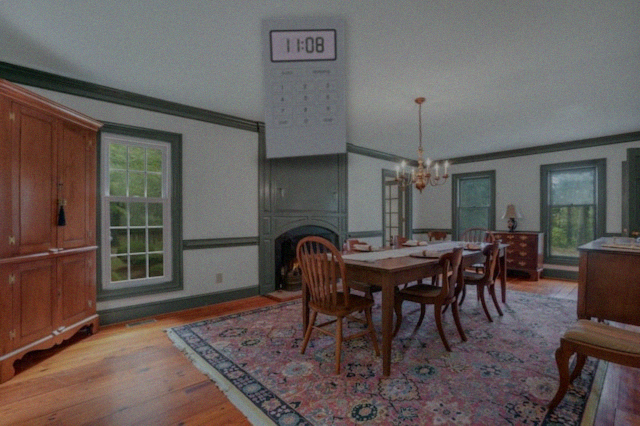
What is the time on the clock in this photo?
11:08
